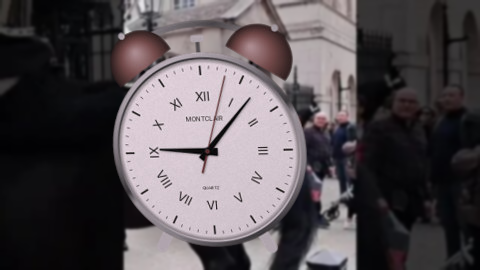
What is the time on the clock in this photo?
9:07:03
